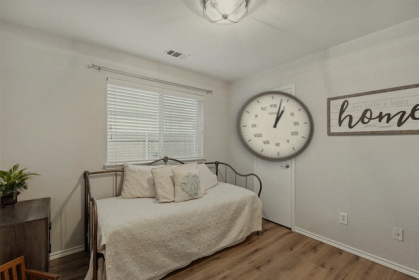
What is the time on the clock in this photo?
1:03
